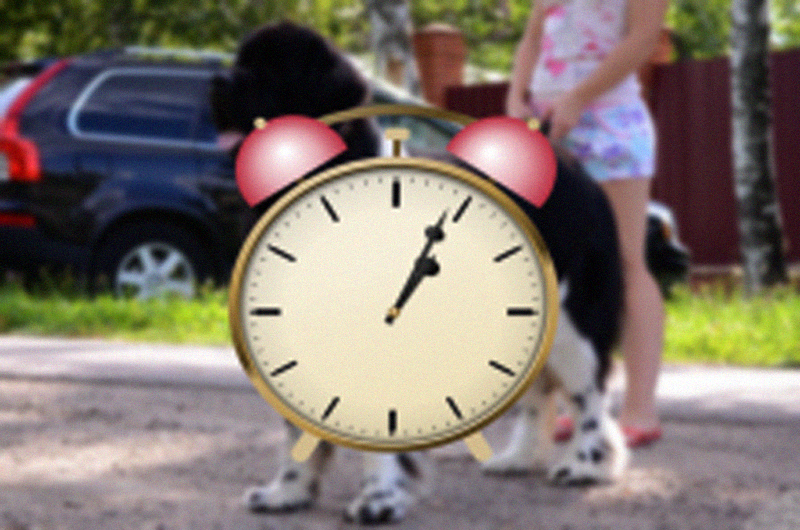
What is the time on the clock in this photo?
1:04
